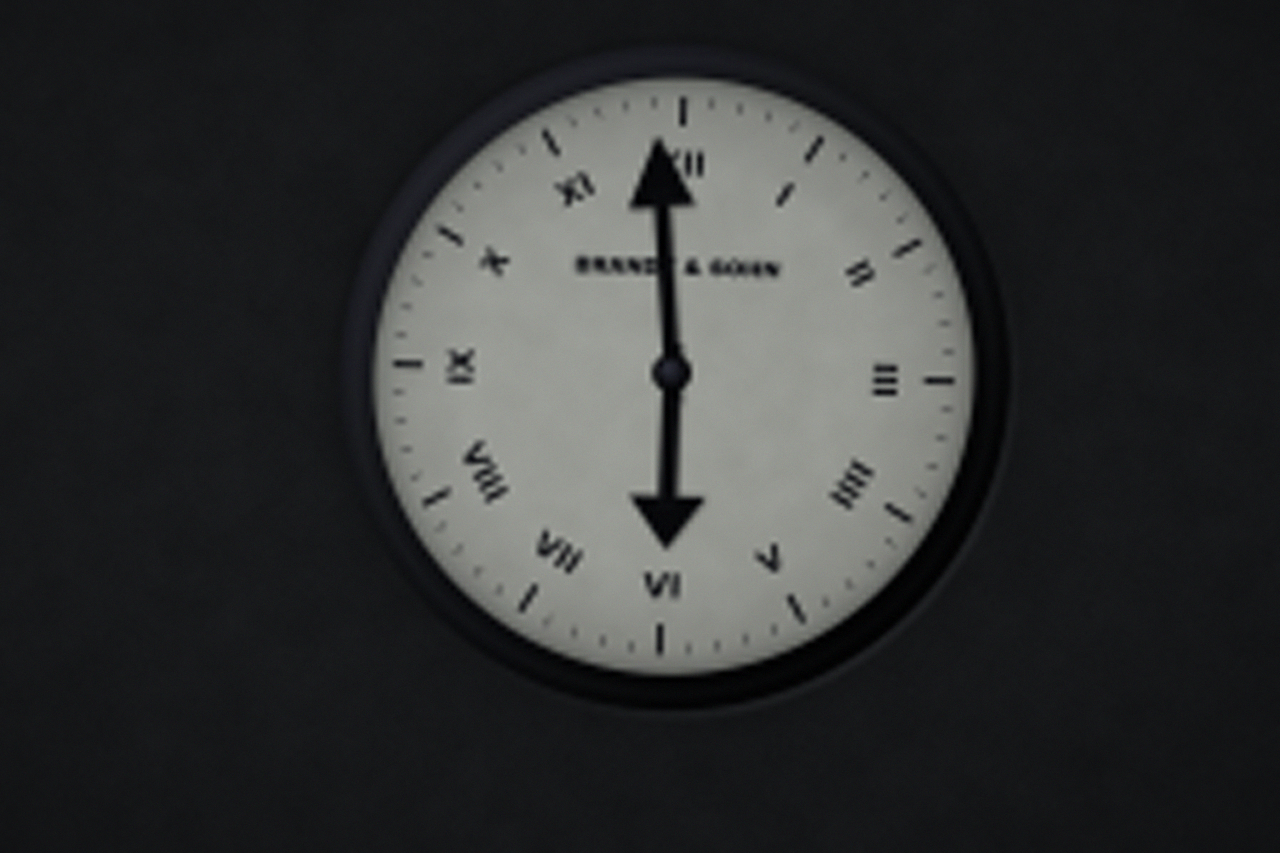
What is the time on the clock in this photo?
5:59
